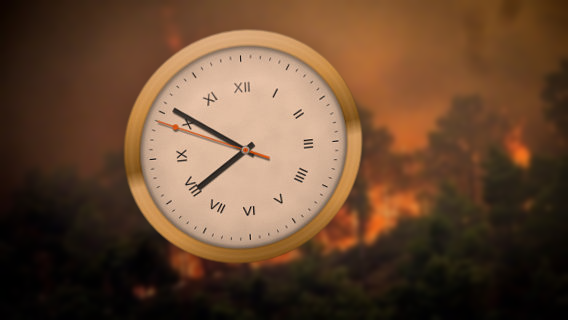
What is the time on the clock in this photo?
7:50:49
